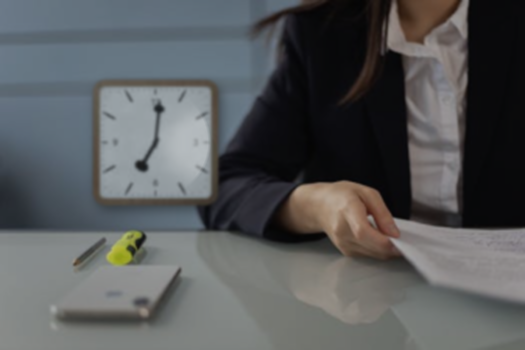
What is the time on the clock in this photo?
7:01
